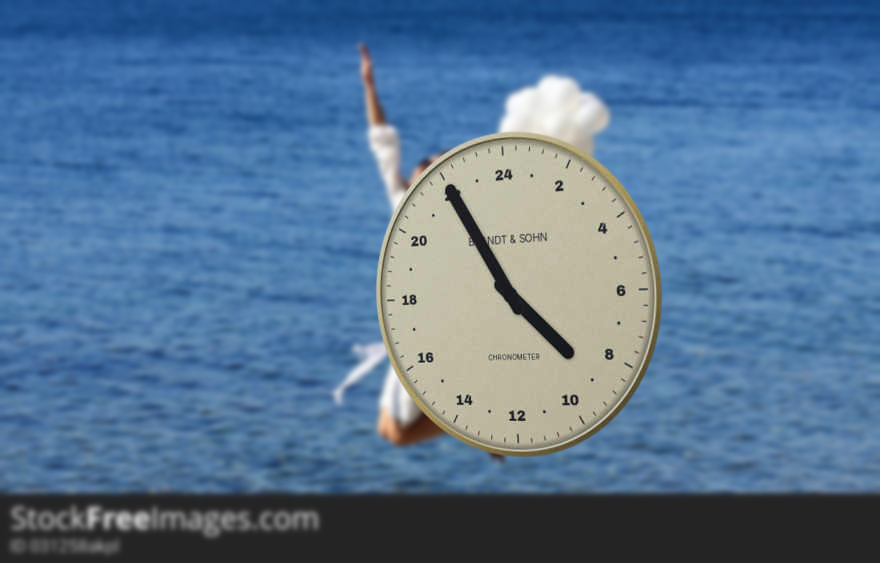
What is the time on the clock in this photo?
8:55
